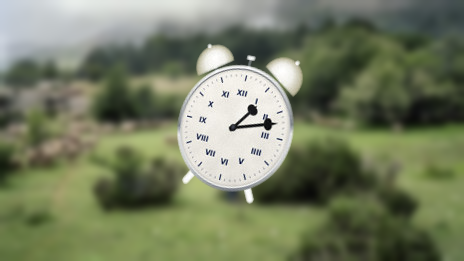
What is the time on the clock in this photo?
1:12
